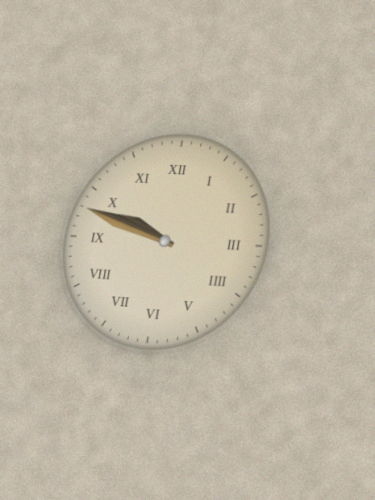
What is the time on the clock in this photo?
9:48
